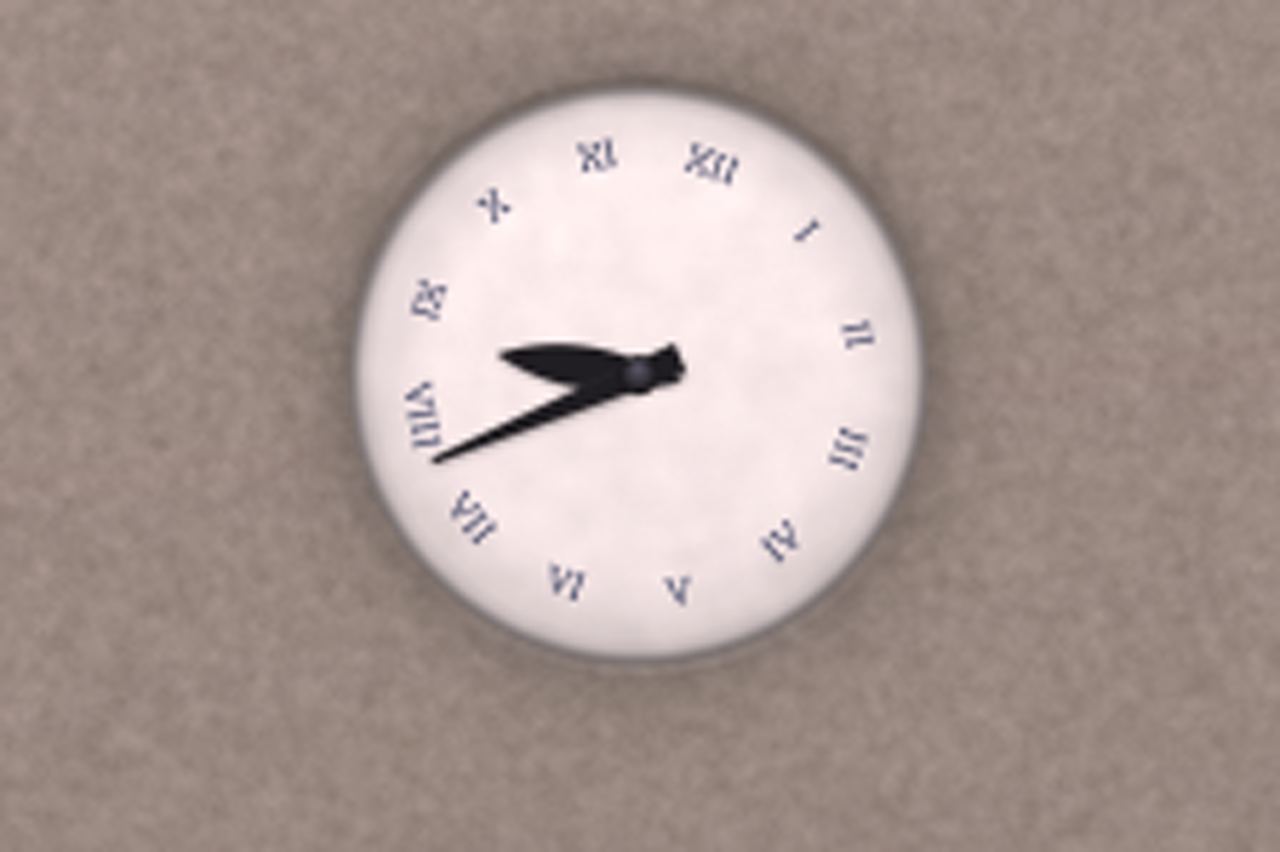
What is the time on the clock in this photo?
8:38
